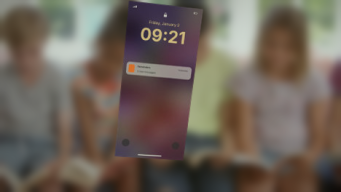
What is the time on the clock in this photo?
9:21
